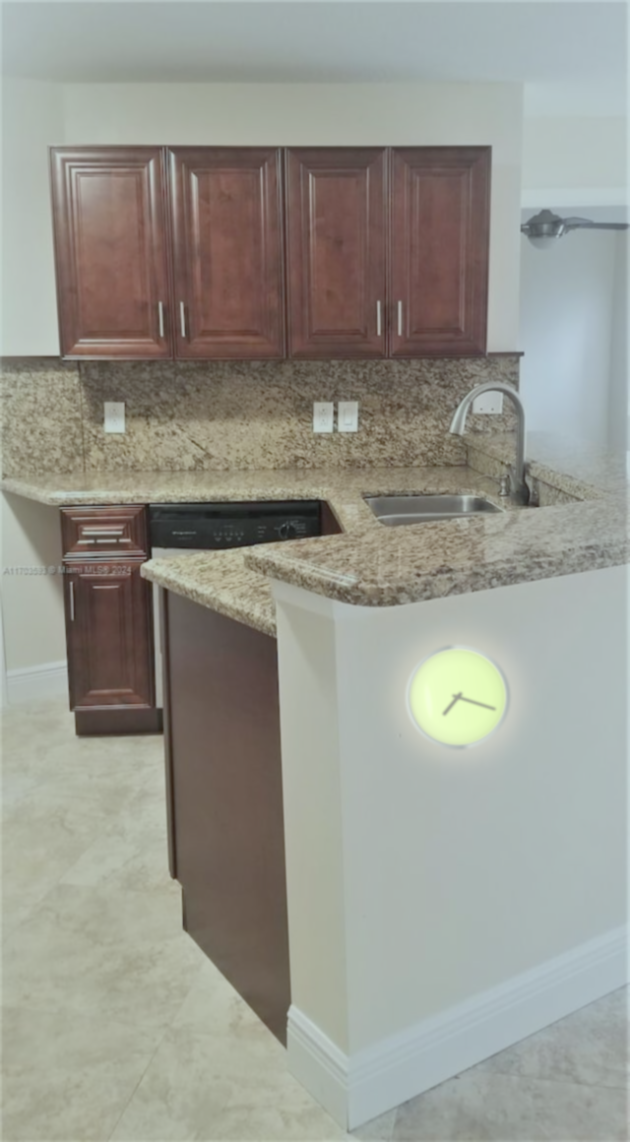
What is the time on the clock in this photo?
7:18
